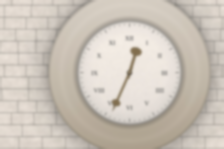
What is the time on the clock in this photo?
12:34
